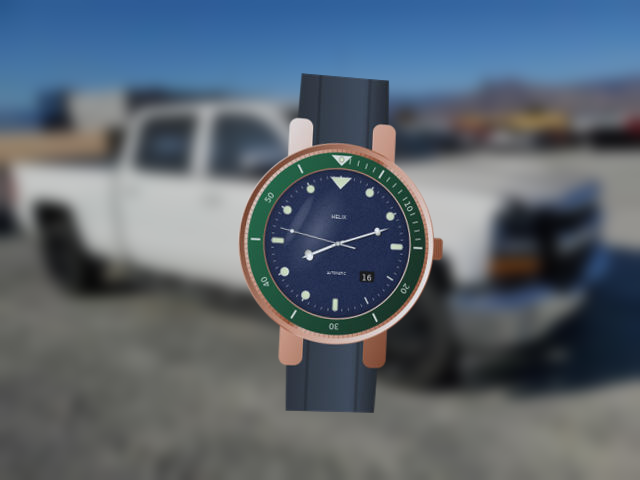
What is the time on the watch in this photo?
8:11:47
